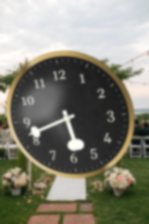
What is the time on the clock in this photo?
5:42
